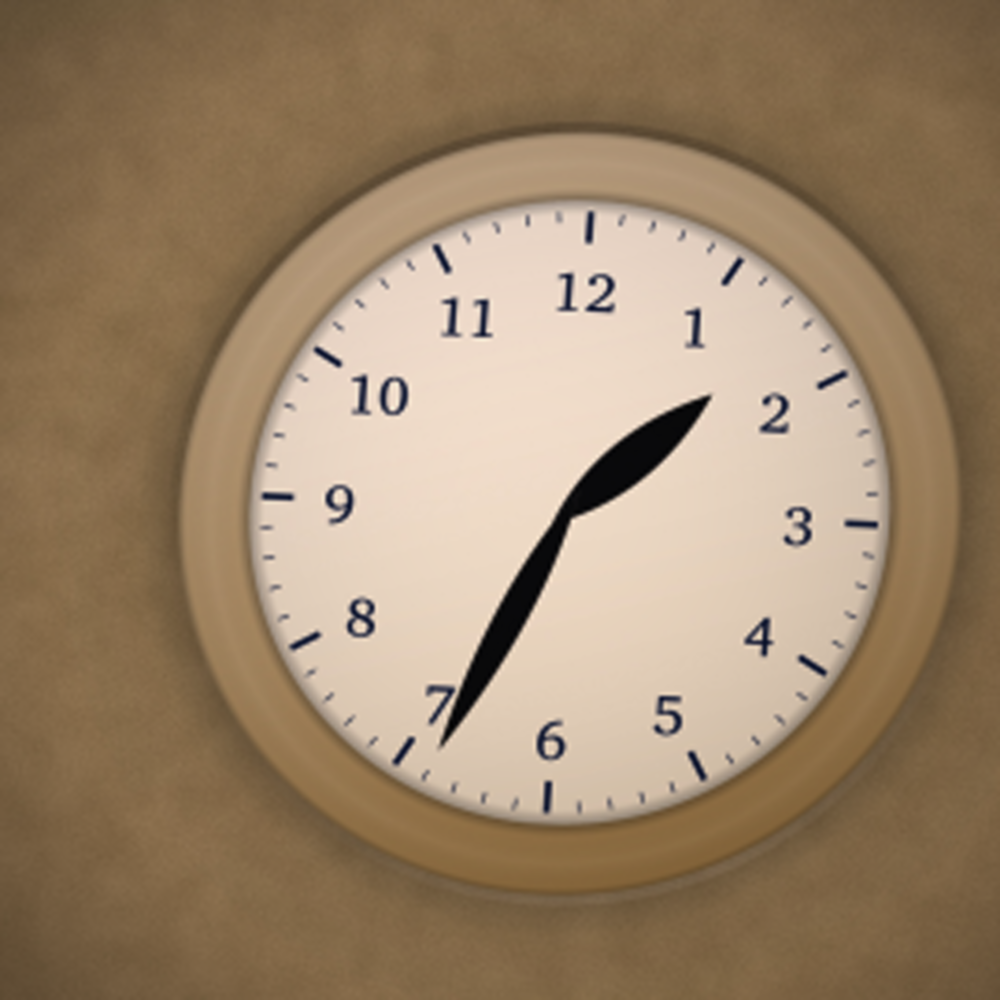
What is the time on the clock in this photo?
1:34
